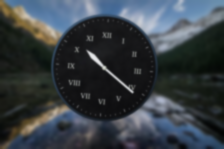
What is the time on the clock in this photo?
10:21
